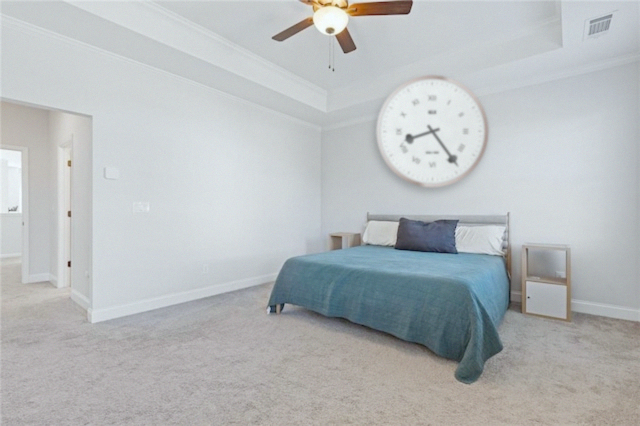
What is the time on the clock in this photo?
8:24
